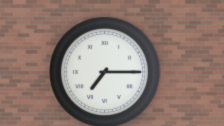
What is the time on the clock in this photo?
7:15
